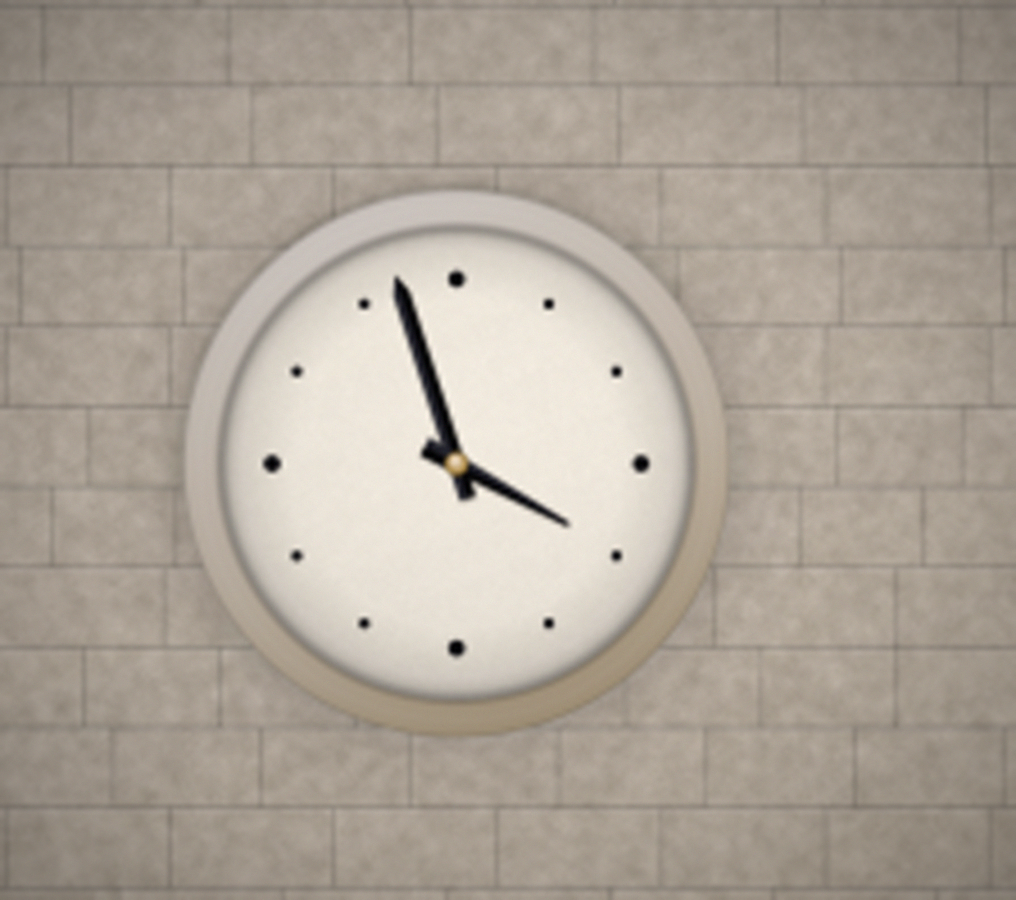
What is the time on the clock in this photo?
3:57
